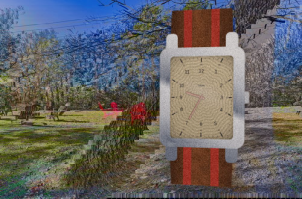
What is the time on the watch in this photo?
9:35
